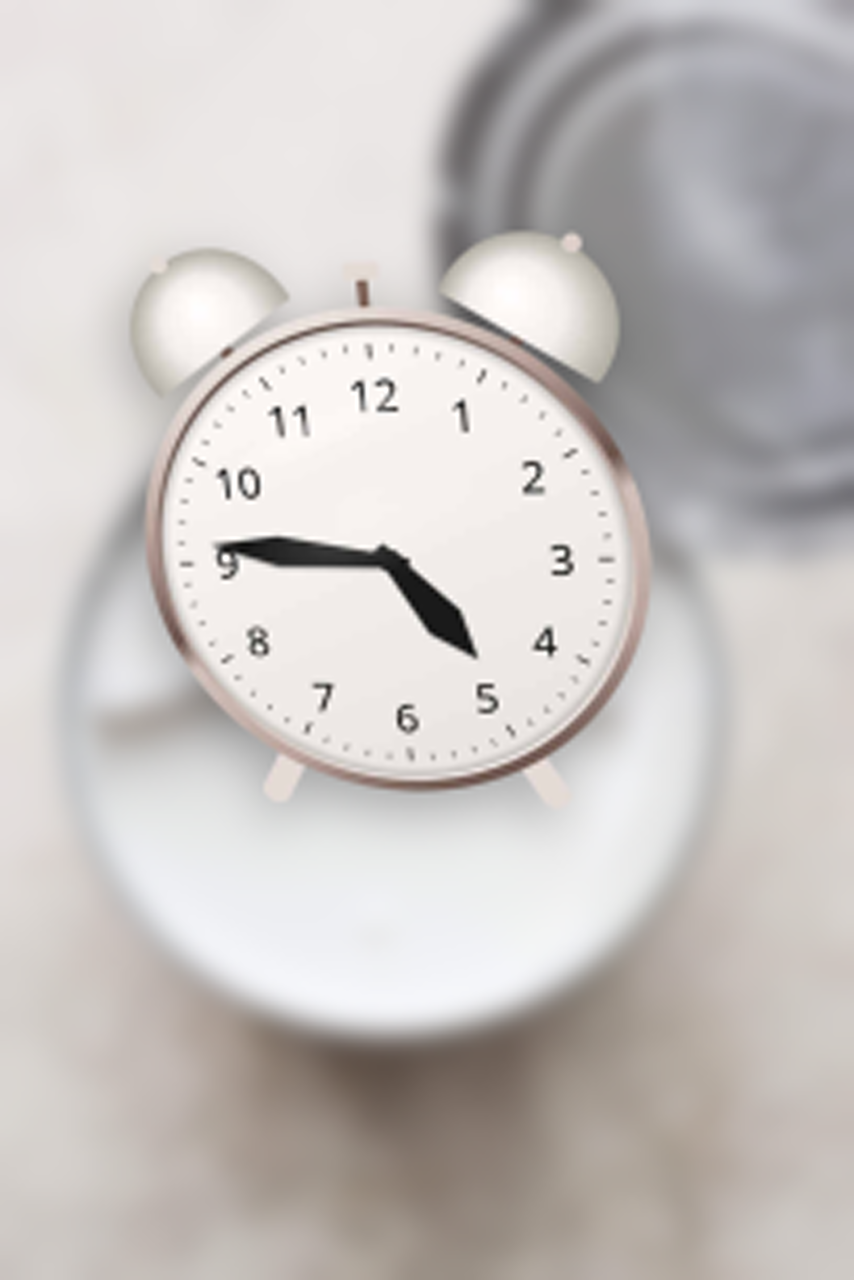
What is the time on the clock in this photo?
4:46
